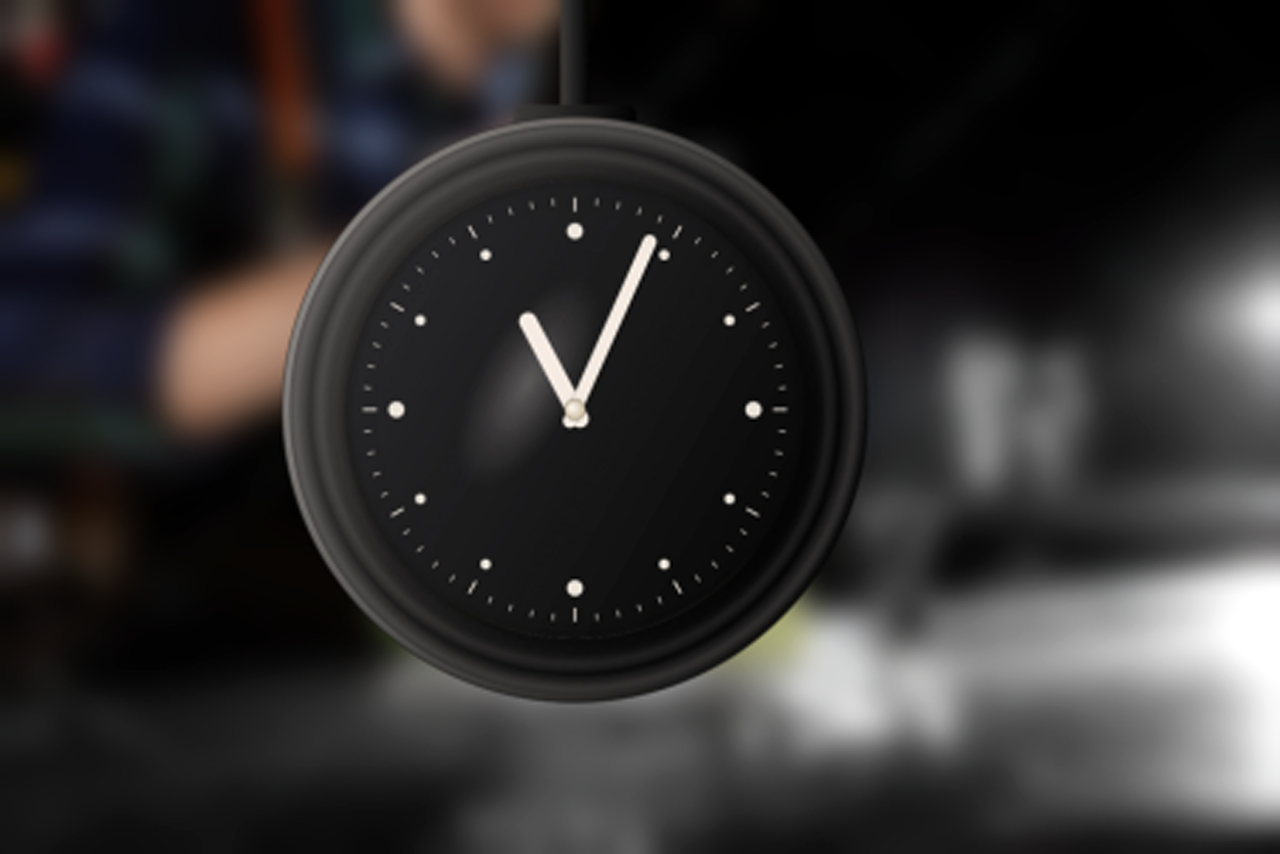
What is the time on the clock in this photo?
11:04
